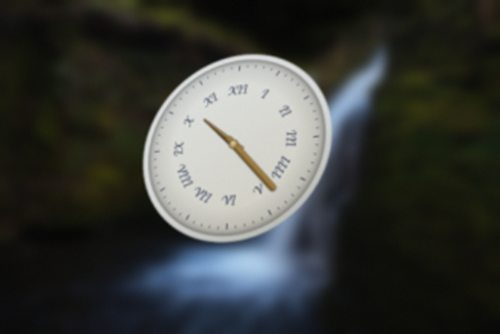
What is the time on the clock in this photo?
10:23
